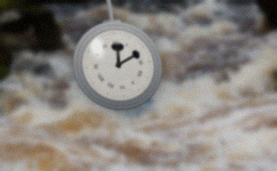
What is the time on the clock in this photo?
12:11
